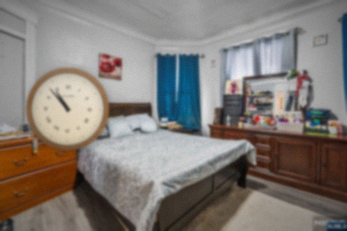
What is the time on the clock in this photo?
10:53
